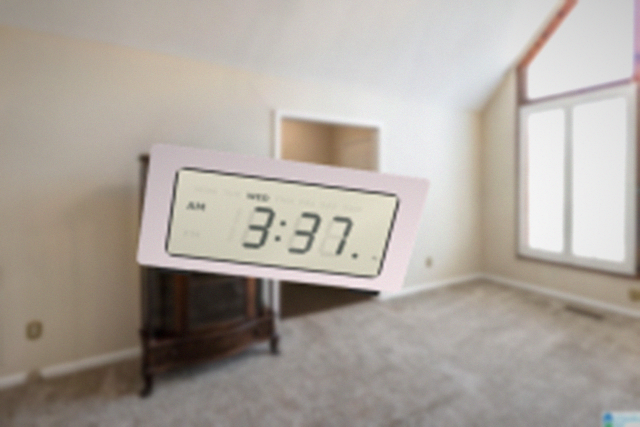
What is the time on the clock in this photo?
3:37
